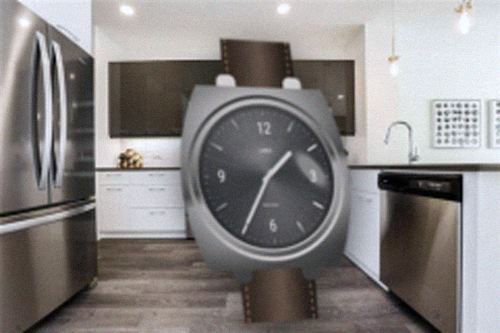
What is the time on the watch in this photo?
1:35
